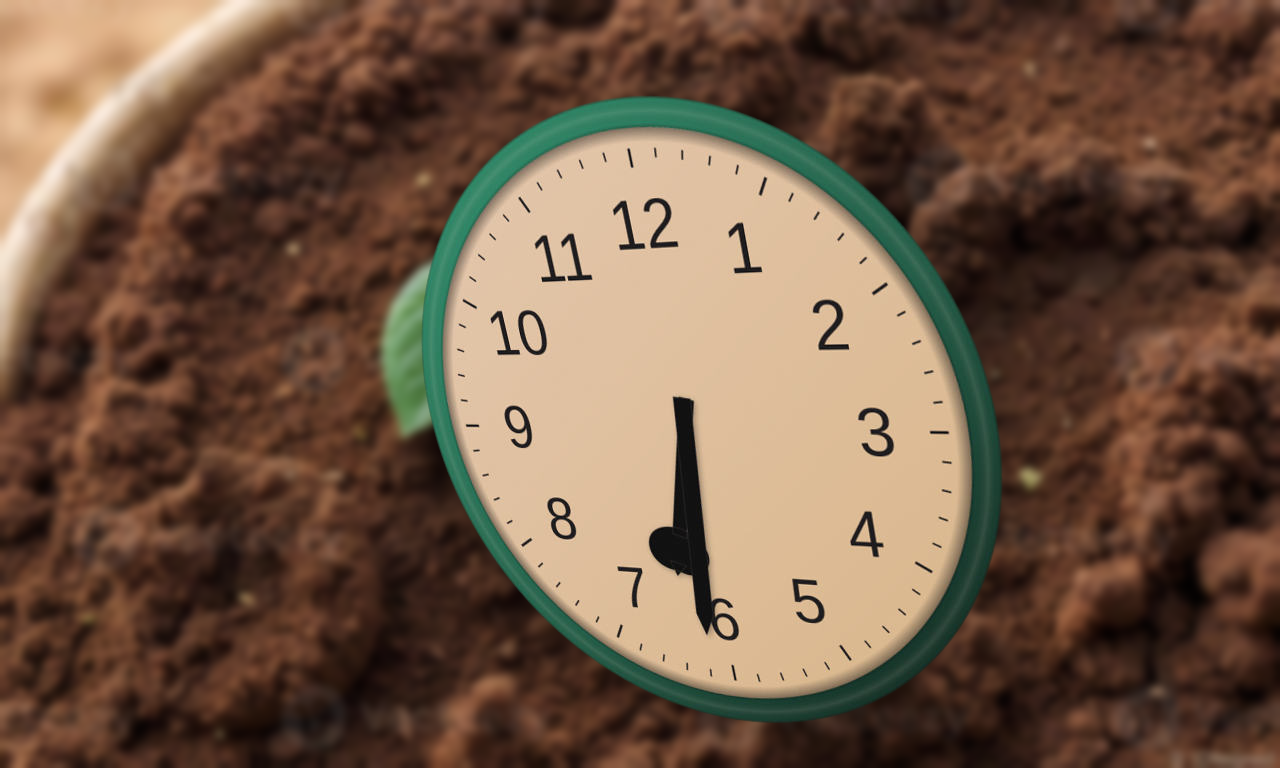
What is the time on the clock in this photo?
6:31
